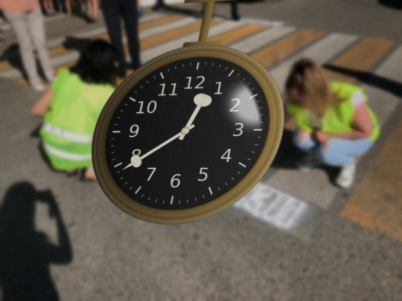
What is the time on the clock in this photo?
12:39
